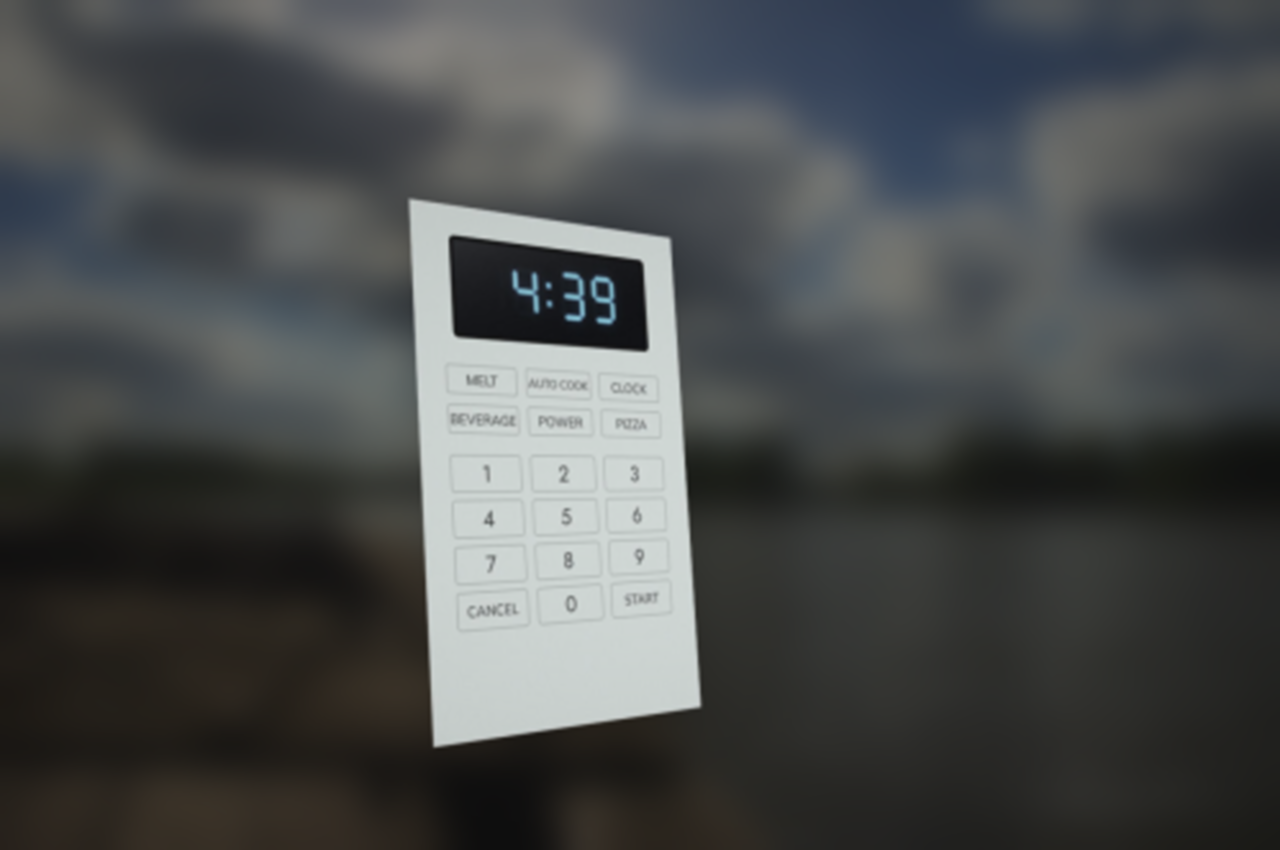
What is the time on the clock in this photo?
4:39
